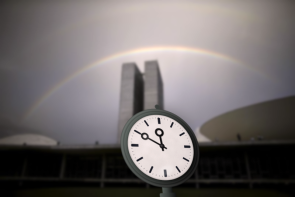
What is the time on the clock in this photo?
11:50
